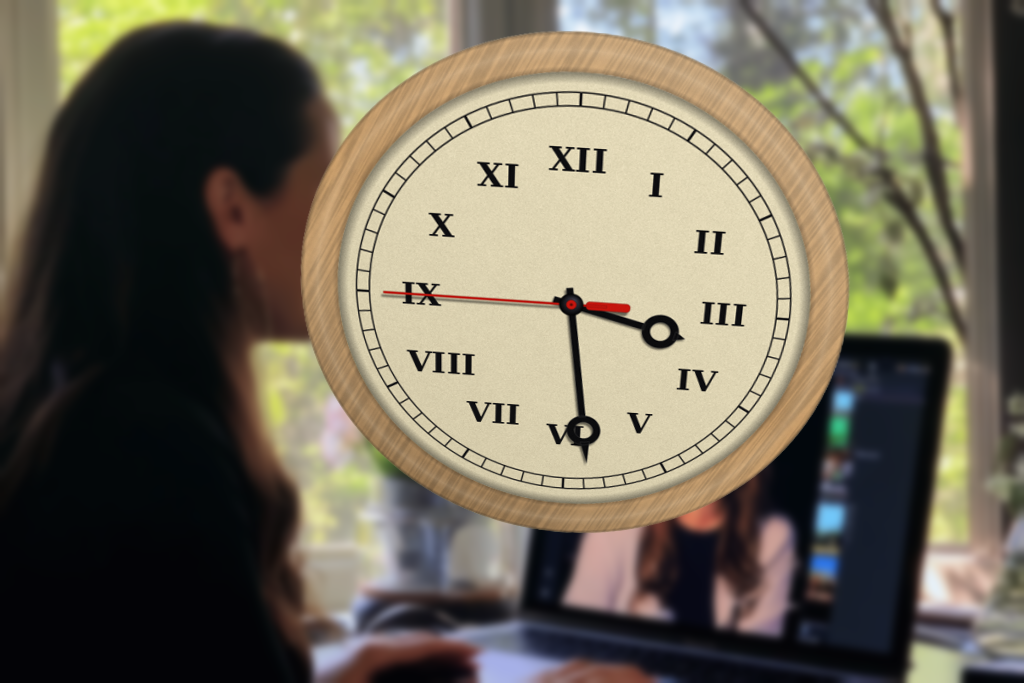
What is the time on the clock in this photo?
3:28:45
